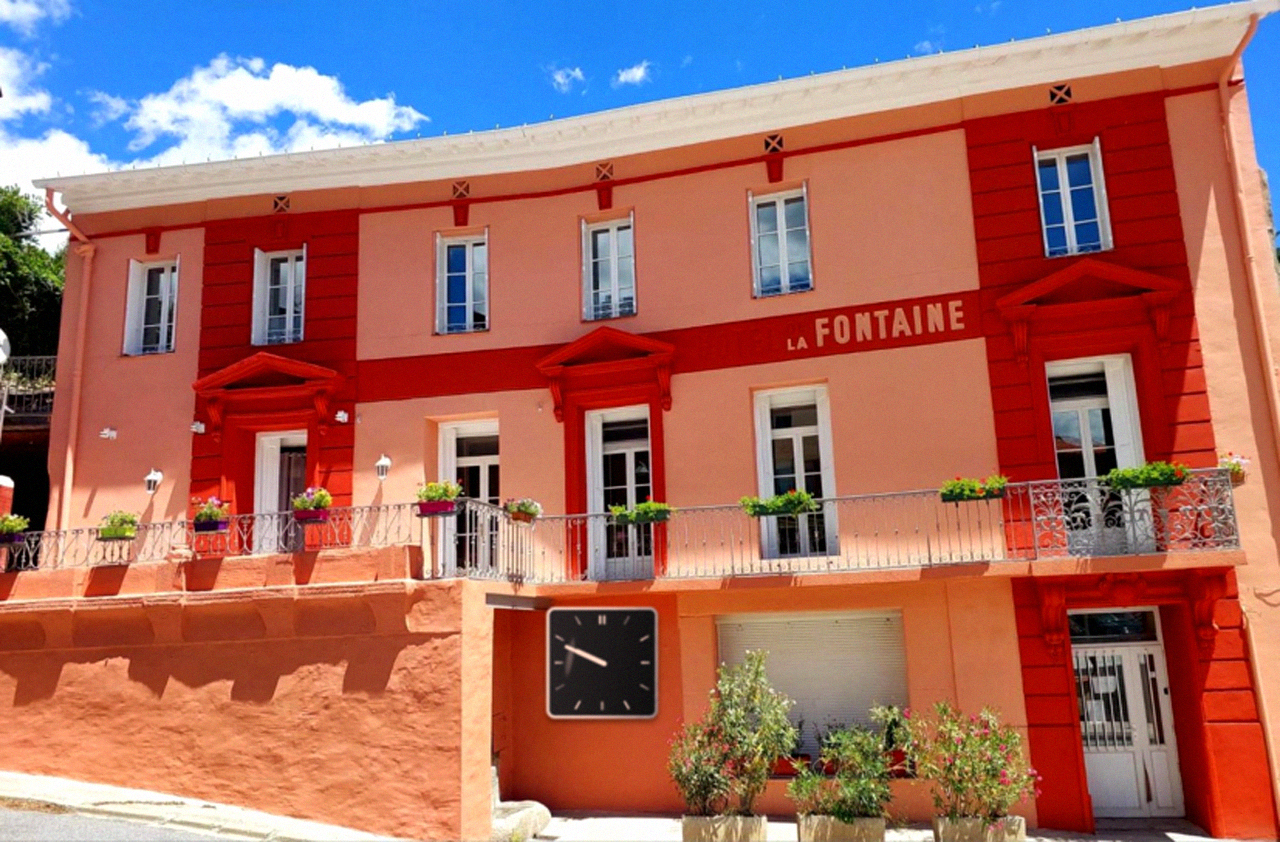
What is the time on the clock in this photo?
9:49
